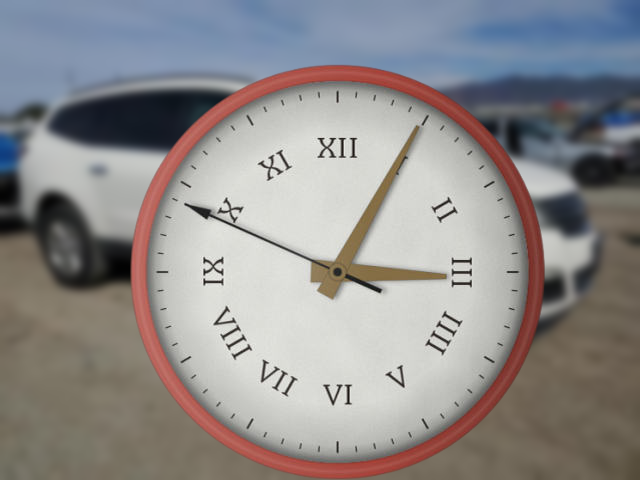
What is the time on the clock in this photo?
3:04:49
